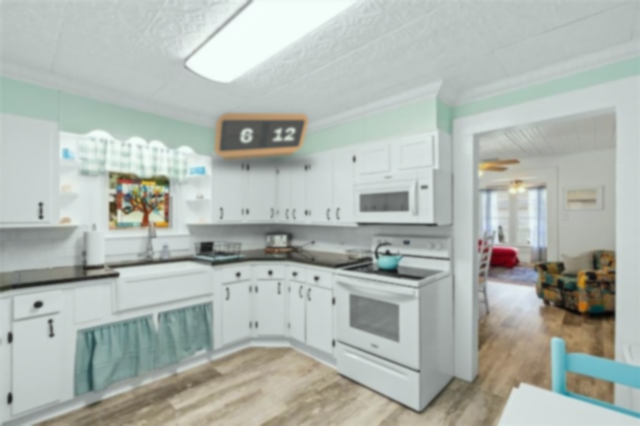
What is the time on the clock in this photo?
6:12
